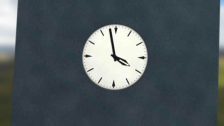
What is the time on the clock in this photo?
3:58
